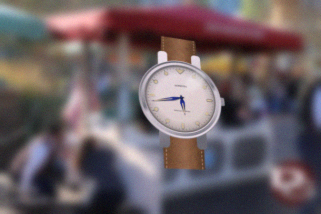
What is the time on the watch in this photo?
5:43
